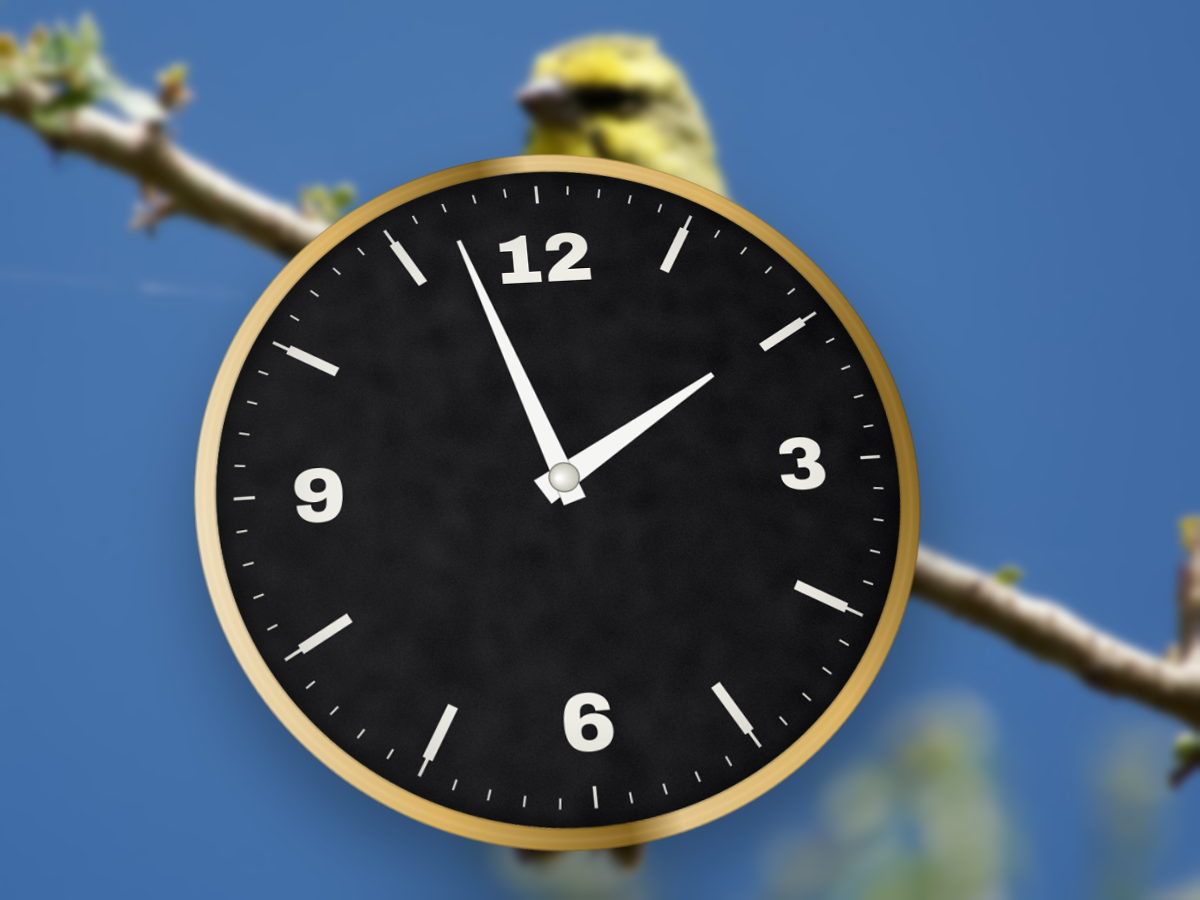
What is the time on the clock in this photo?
1:57
